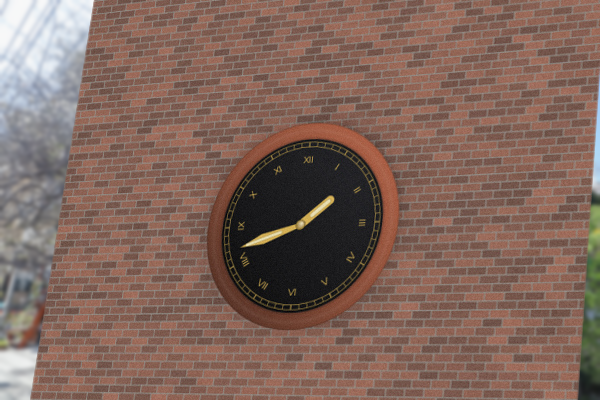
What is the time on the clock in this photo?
1:42
